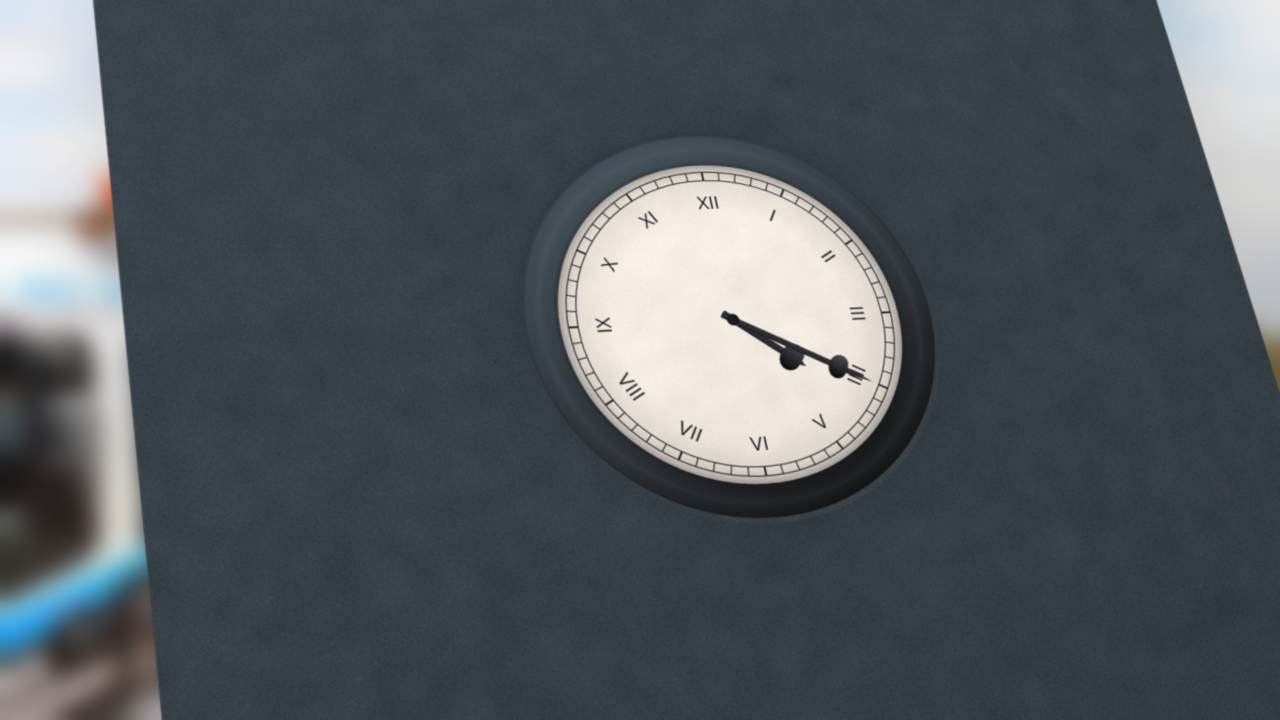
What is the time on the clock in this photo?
4:20
